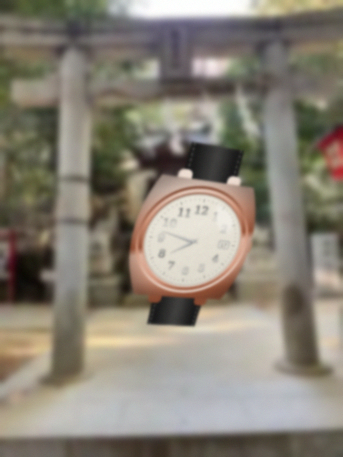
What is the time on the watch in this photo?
7:47
